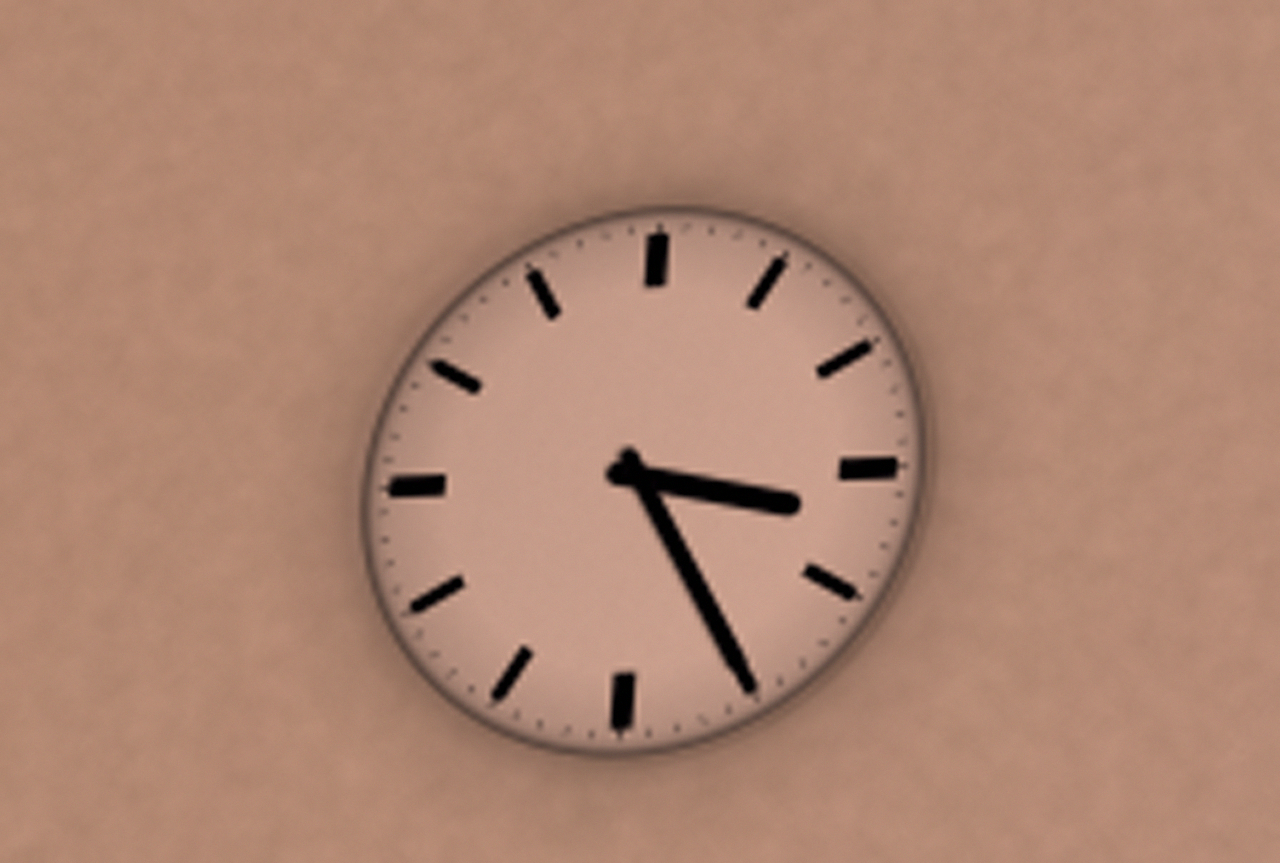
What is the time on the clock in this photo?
3:25
